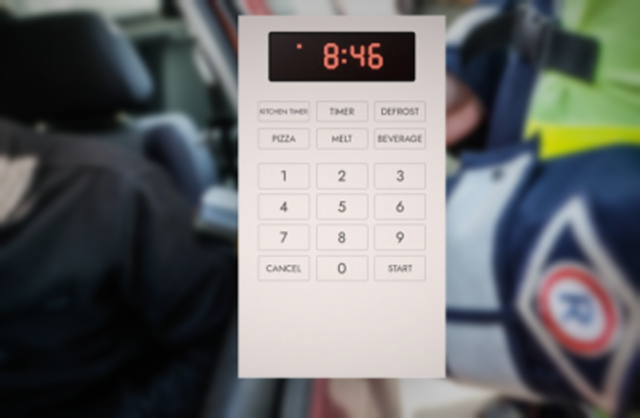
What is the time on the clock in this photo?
8:46
